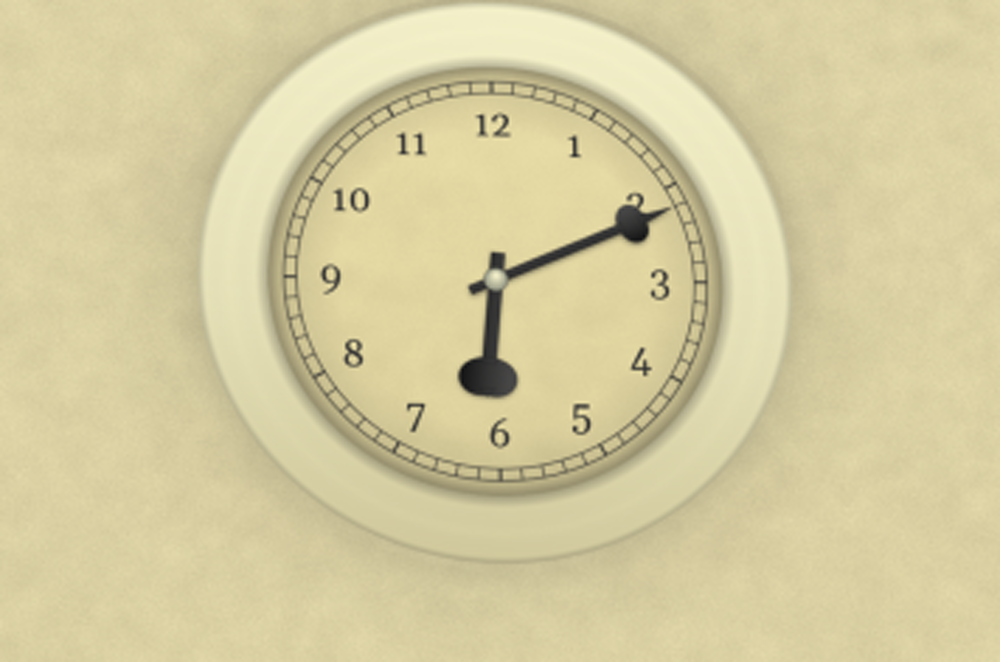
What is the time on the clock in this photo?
6:11
